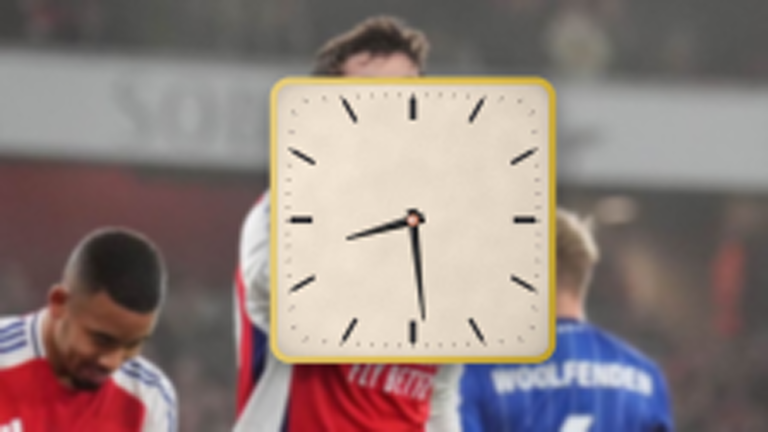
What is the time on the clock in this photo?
8:29
